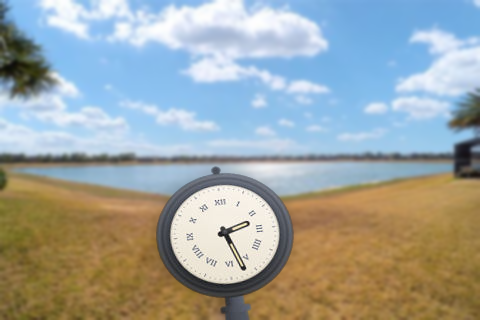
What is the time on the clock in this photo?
2:27
